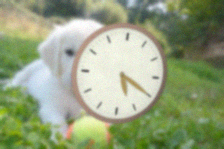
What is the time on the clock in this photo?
5:20
